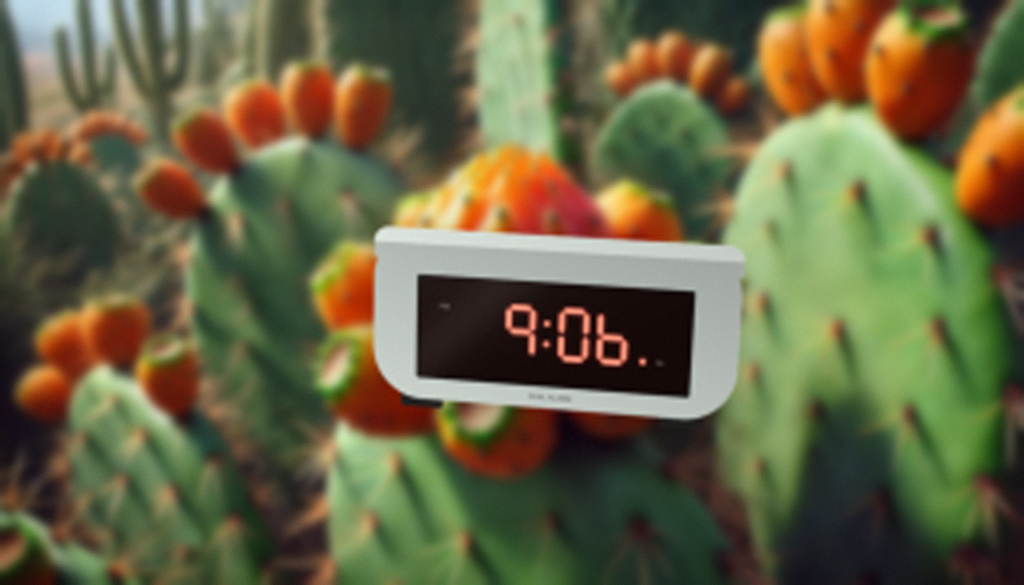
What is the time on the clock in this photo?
9:06
